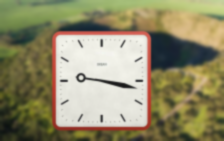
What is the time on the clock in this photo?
9:17
